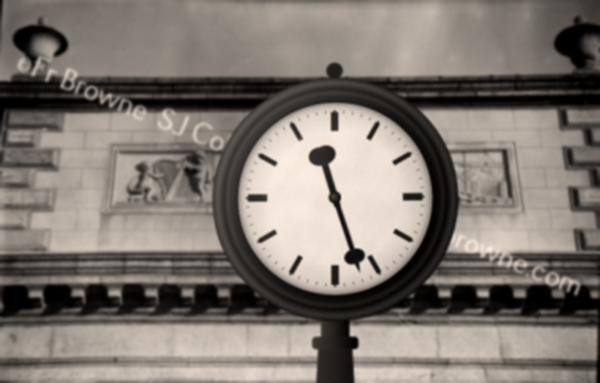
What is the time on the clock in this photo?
11:27
